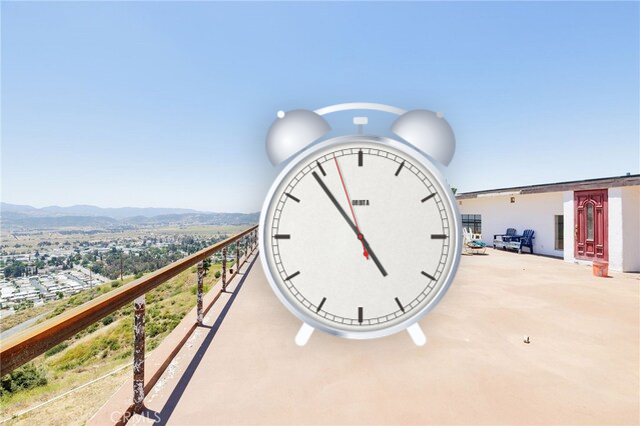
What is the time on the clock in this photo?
4:53:57
